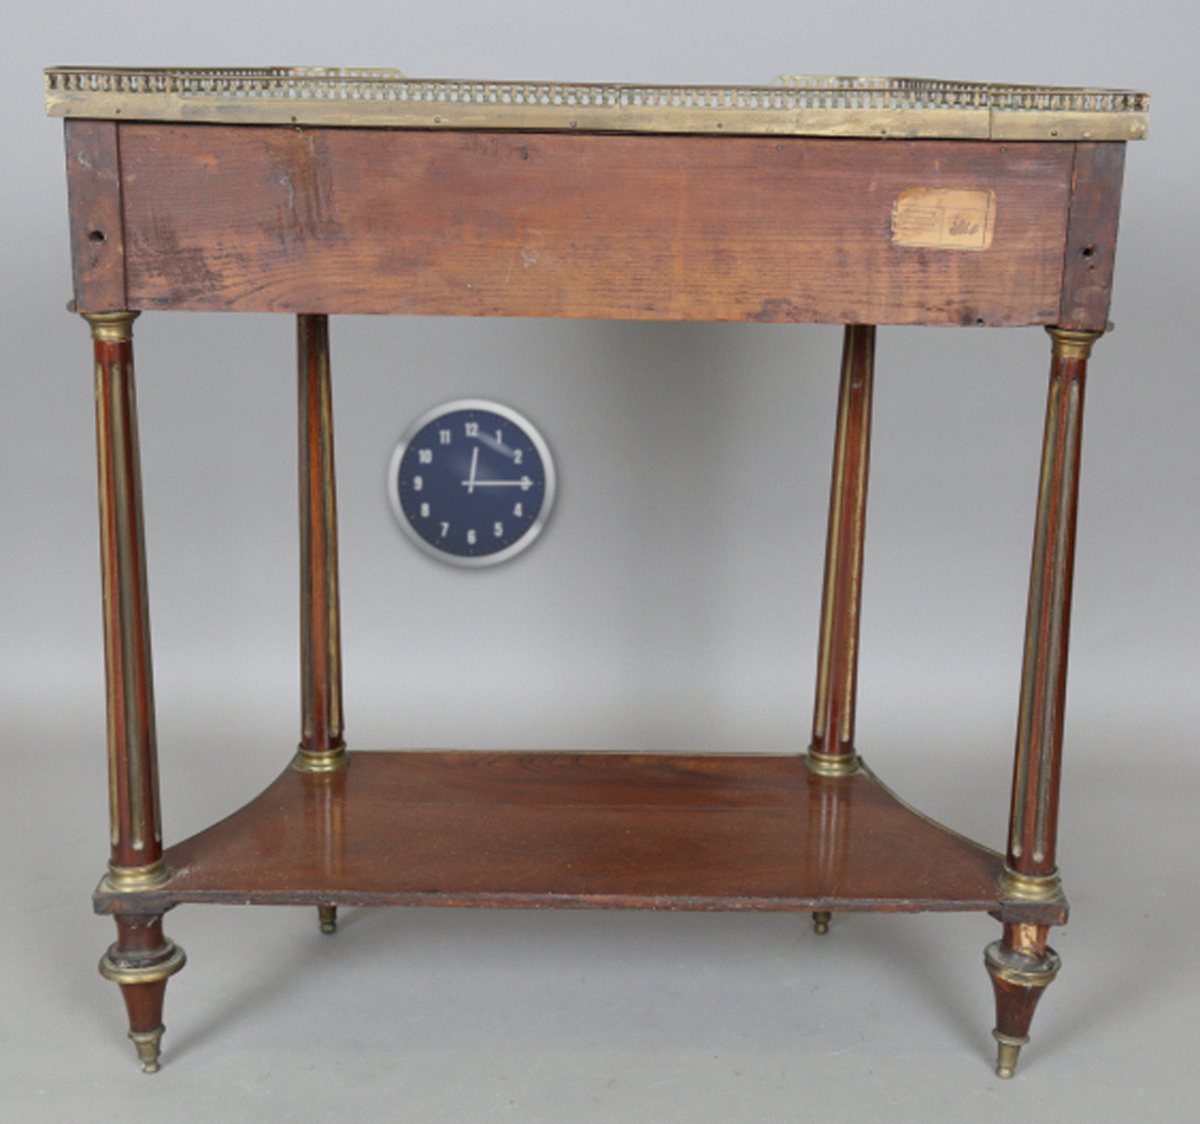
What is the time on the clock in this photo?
12:15
